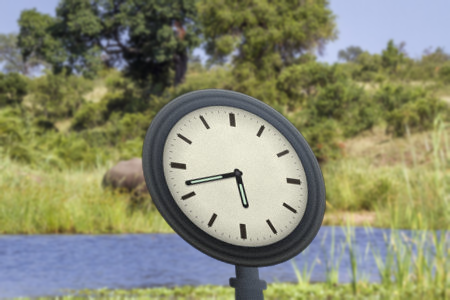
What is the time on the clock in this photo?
5:42
